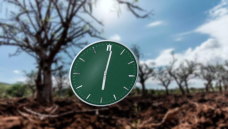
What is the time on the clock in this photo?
6:01
